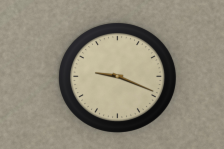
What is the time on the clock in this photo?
9:19
